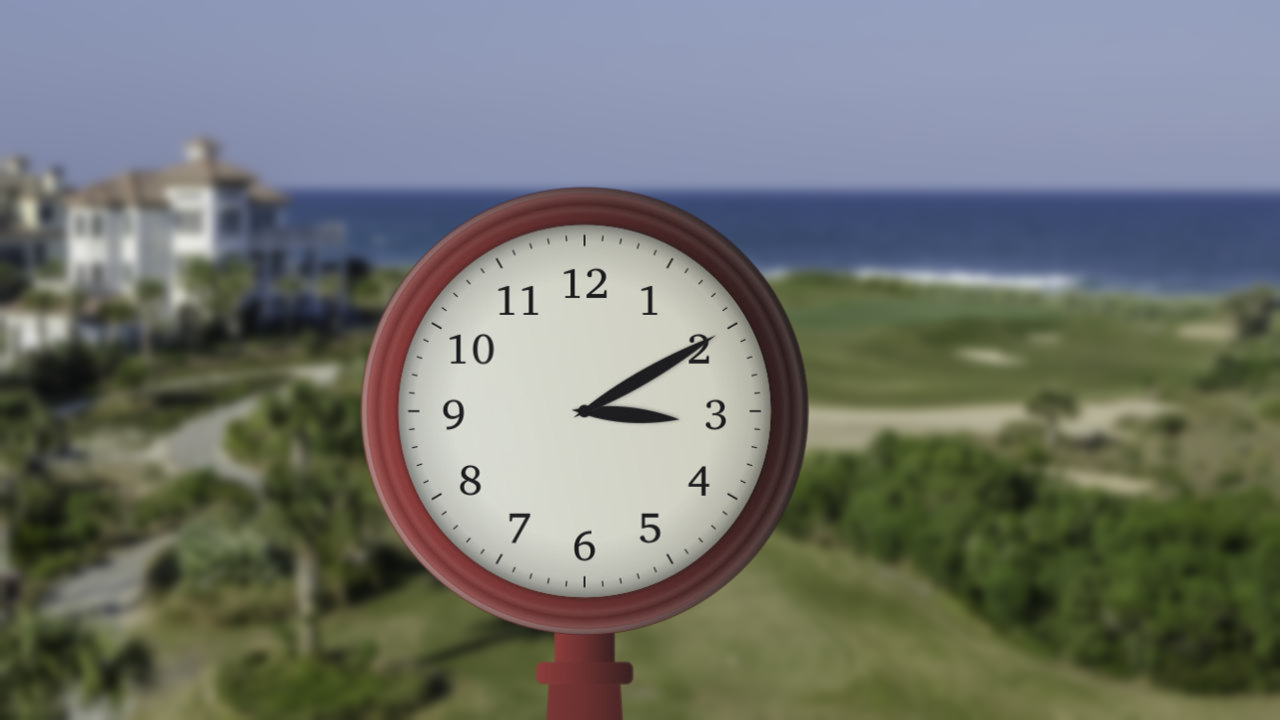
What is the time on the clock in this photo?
3:10
